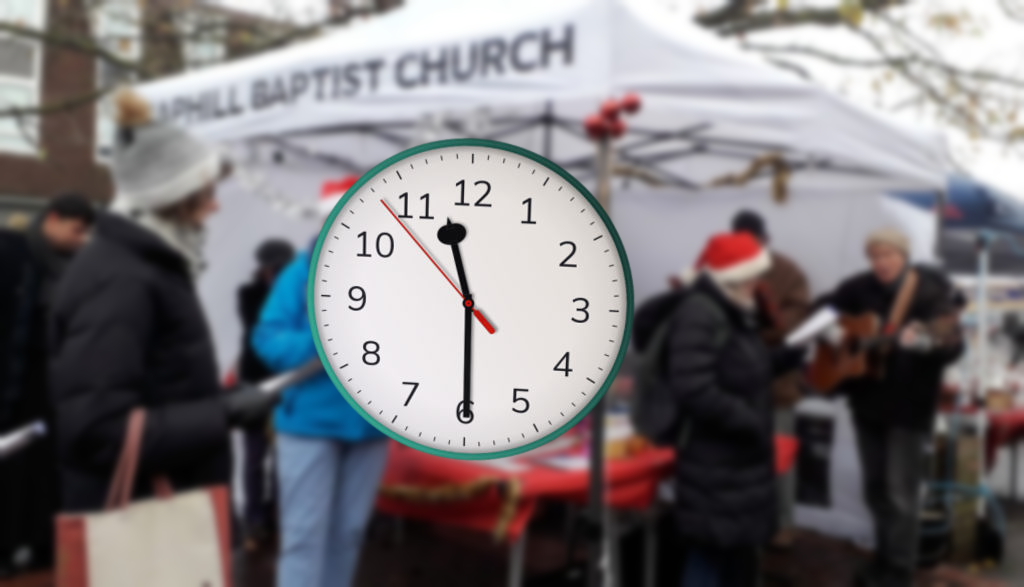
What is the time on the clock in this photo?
11:29:53
